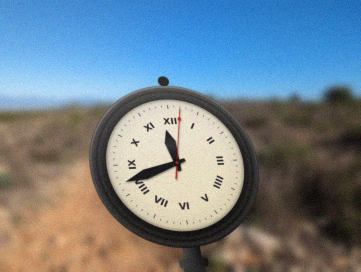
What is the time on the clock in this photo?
11:42:02
